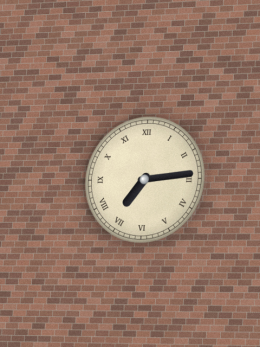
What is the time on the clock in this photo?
7:14
